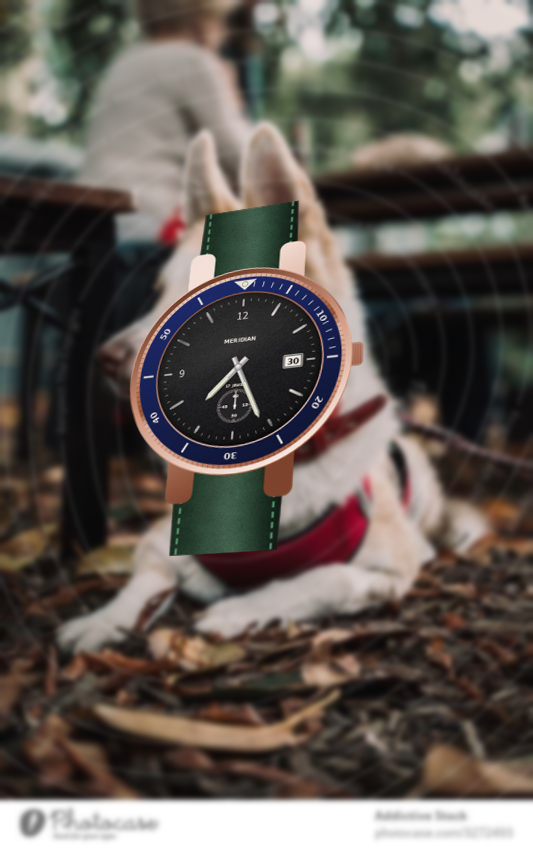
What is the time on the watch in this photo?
7:26
